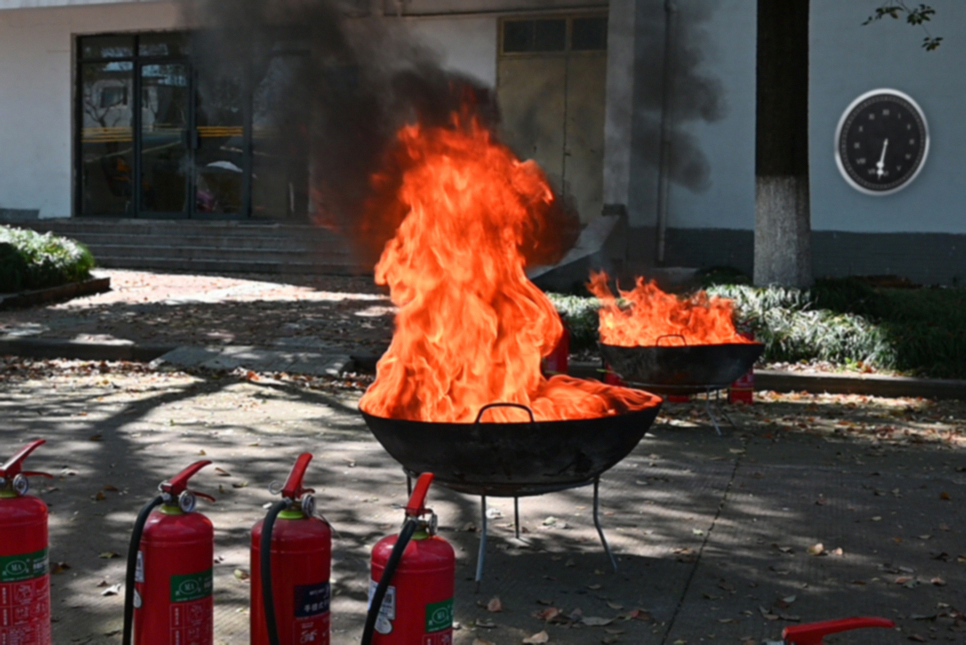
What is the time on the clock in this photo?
6:32
